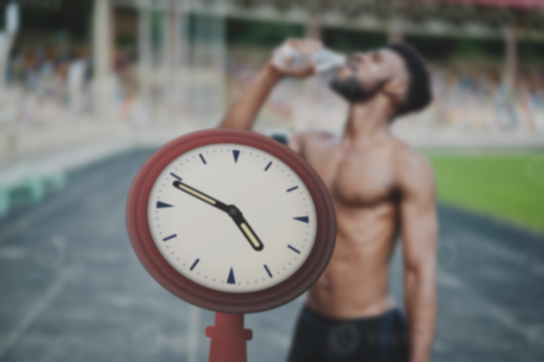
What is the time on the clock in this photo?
4:49
